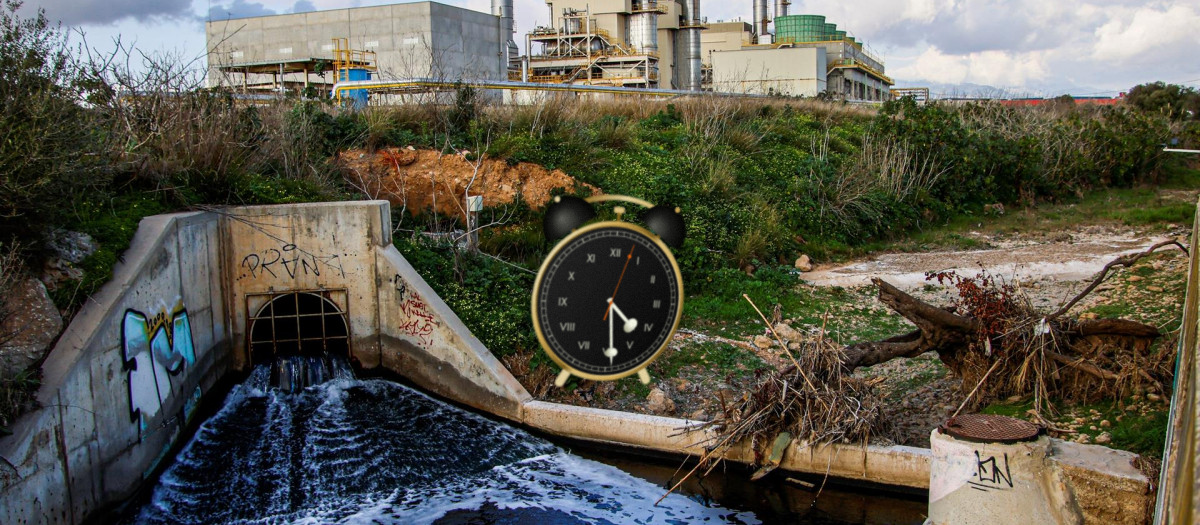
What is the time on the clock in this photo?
4:29:03
